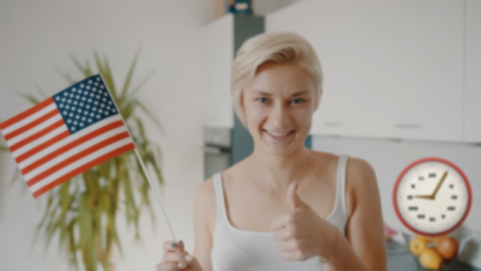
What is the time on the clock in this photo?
9:05
